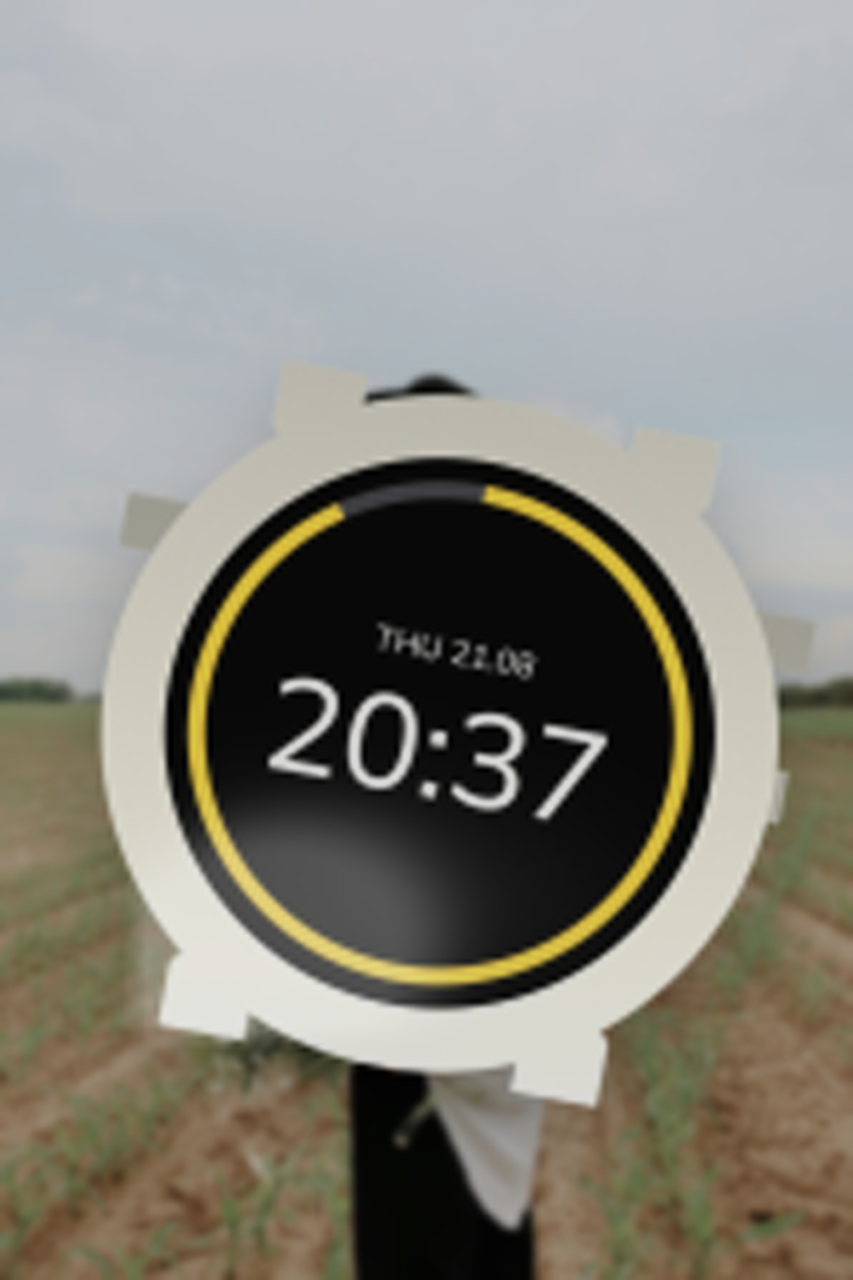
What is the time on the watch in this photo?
20:37
